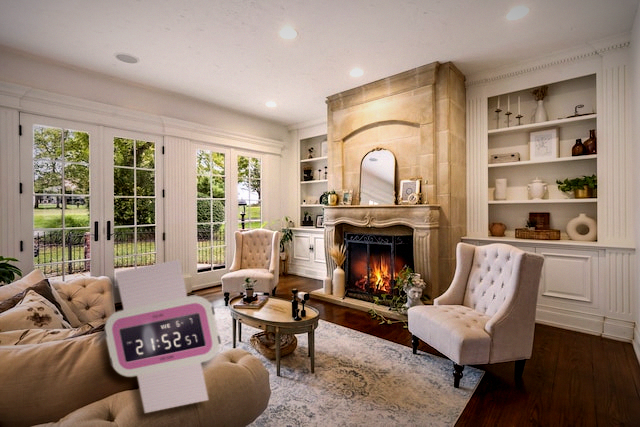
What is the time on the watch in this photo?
21:52
